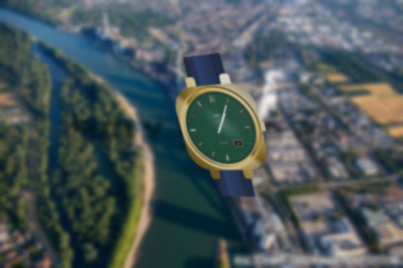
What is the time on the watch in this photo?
1:05
